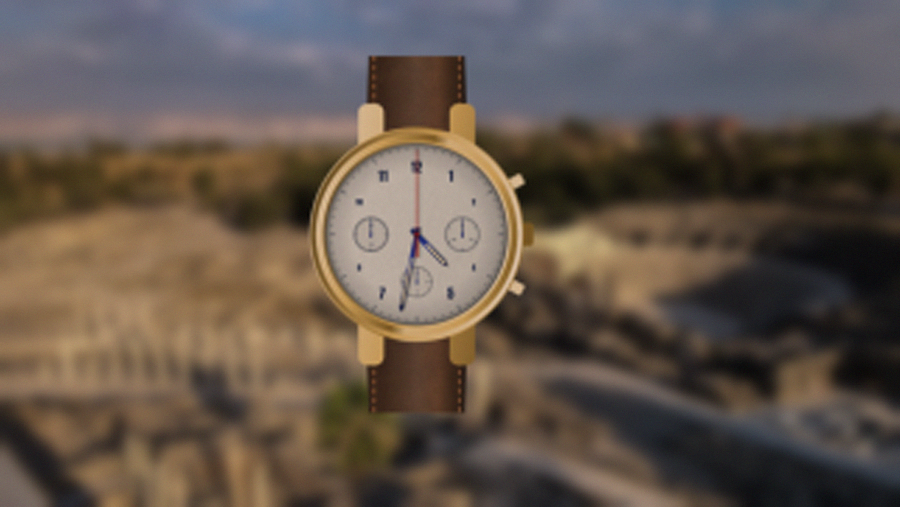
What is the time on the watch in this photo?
4:32
